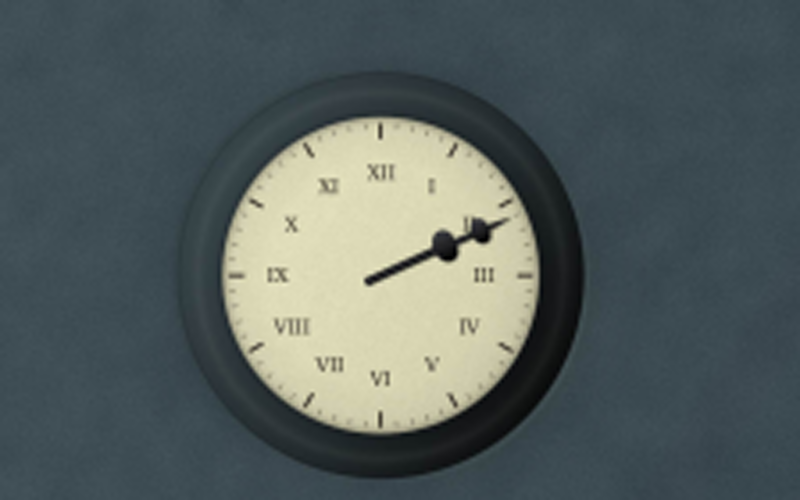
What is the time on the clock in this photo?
2:11
